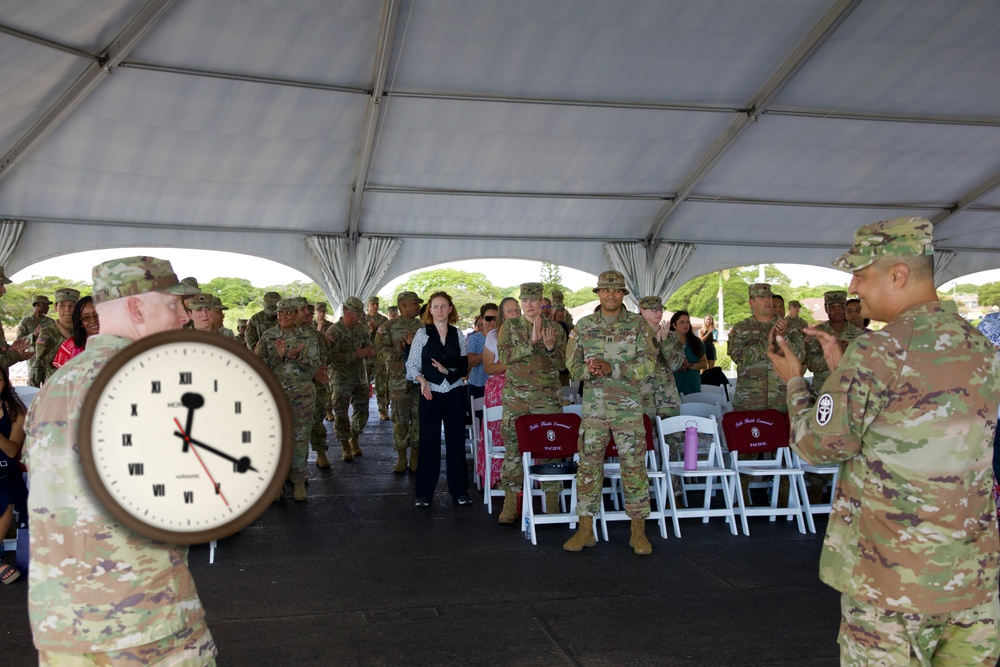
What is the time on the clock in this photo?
12:19:25
